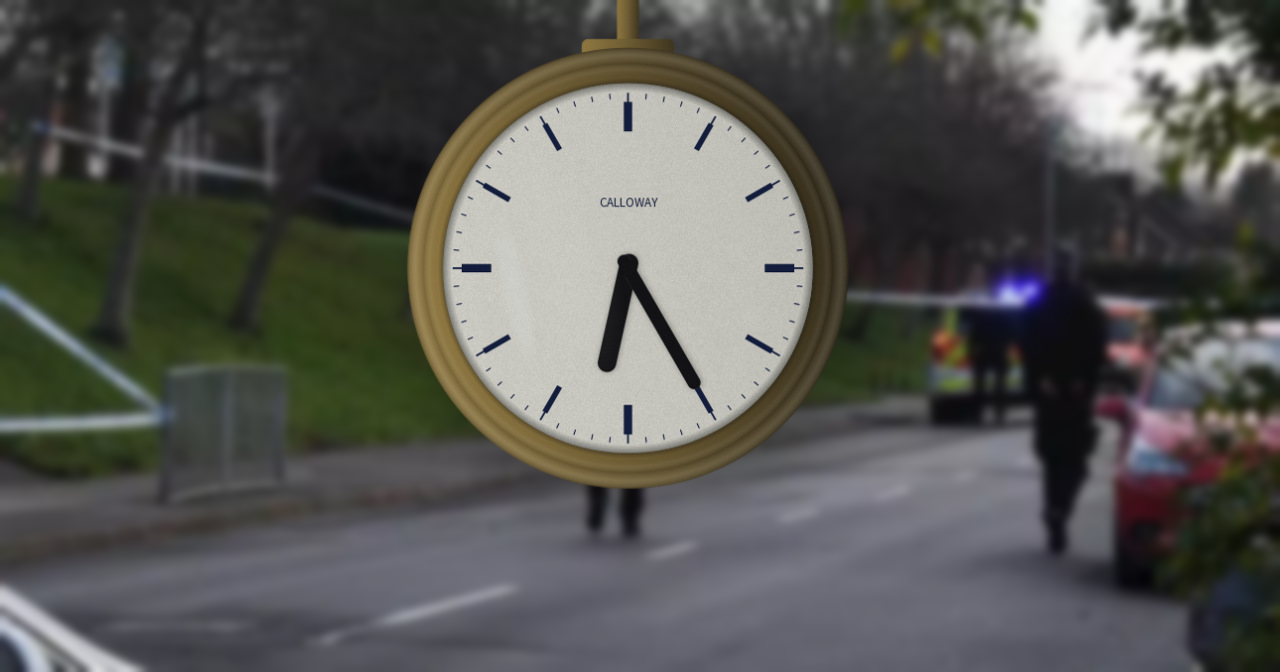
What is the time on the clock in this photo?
6:25
